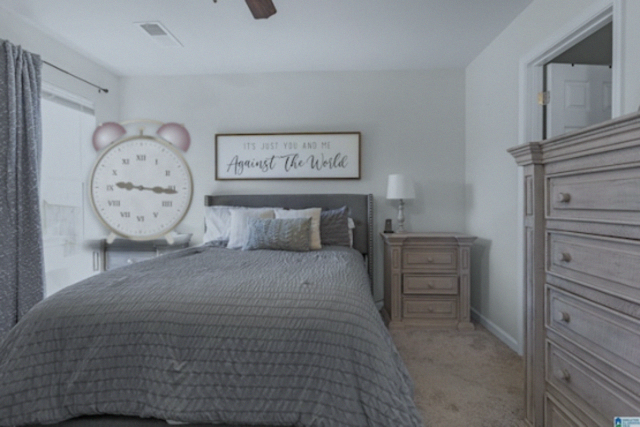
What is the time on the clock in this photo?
9:16
